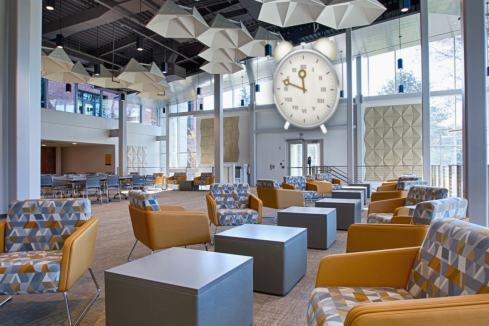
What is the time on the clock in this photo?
11:48
